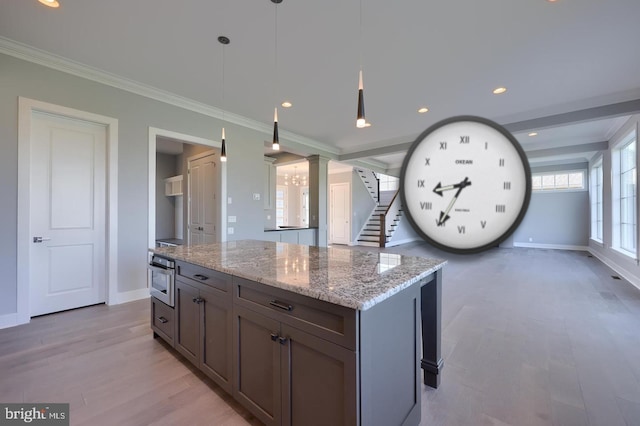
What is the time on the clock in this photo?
8:35
